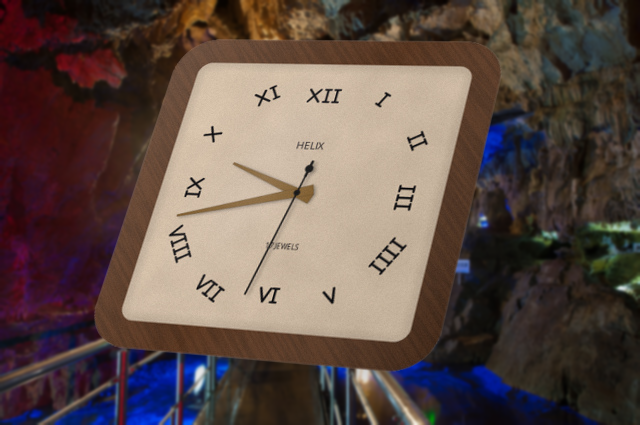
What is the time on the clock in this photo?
9:42:32
